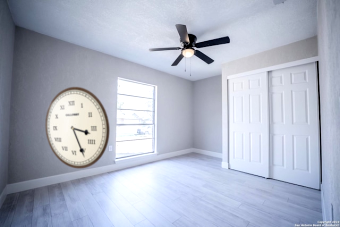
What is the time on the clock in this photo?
3:26
